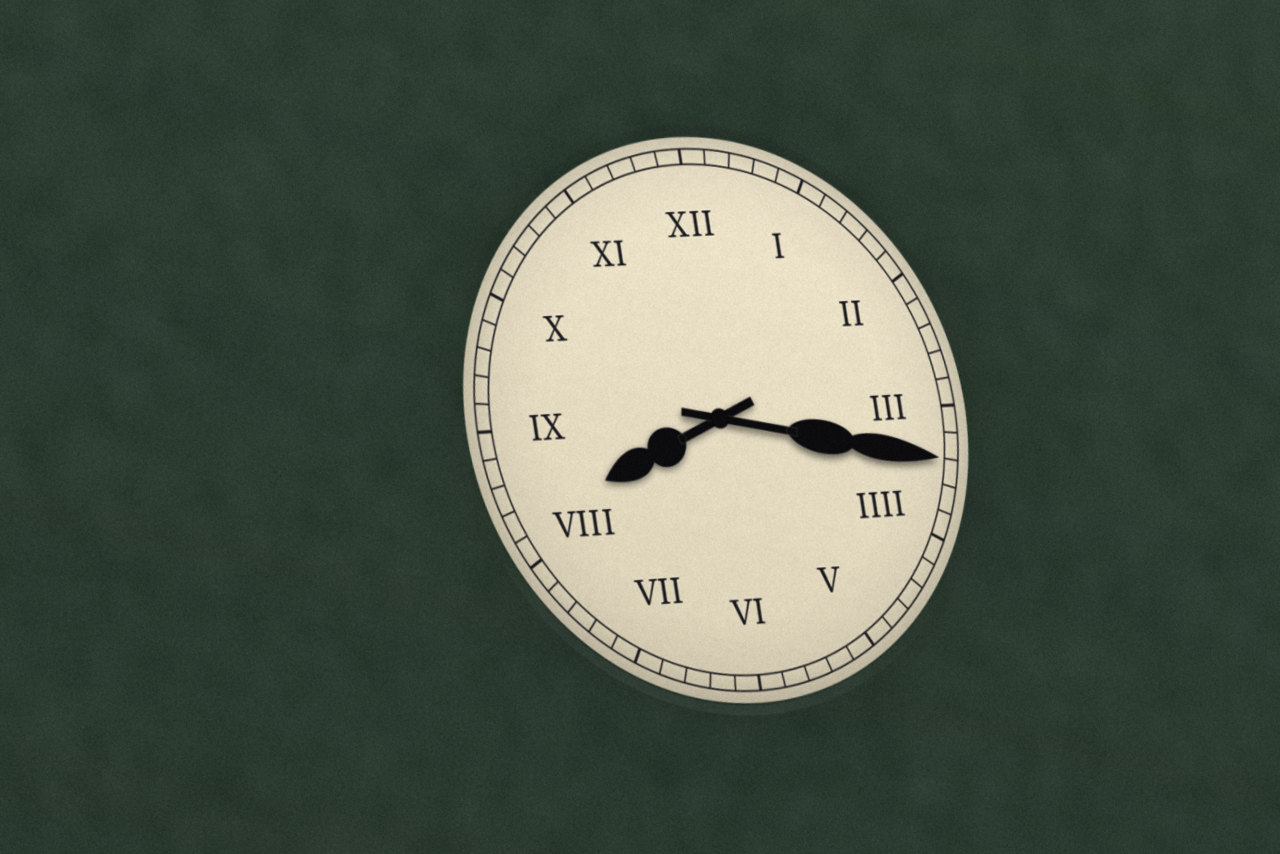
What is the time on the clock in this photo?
8:17
